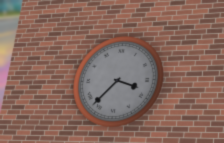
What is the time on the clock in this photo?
3:37
